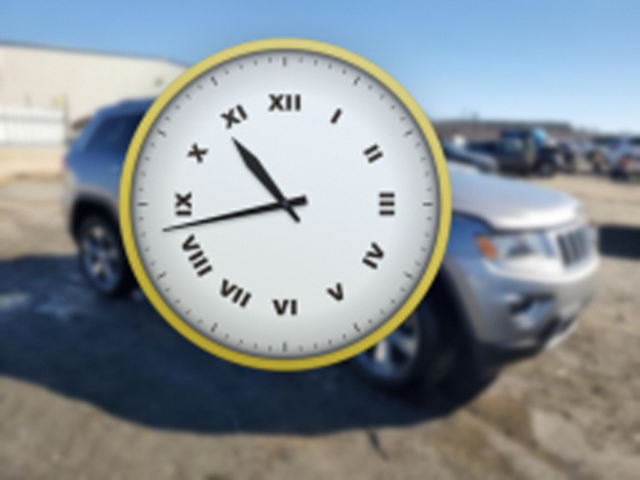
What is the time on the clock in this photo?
10:43
